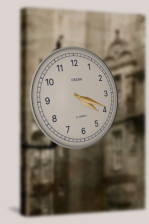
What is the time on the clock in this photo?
4:19
